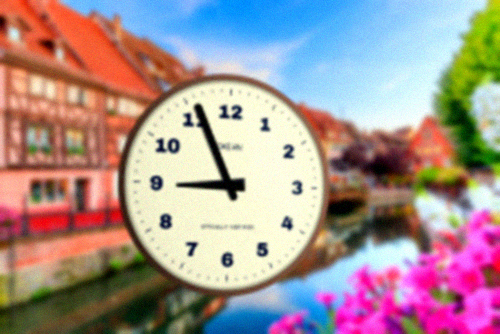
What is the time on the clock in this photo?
8:56
